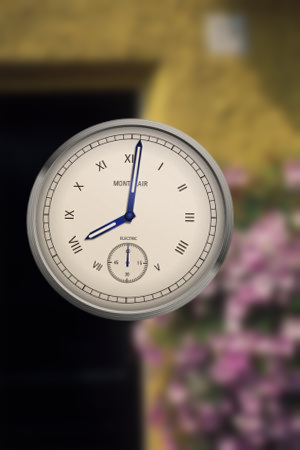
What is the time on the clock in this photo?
8:01
